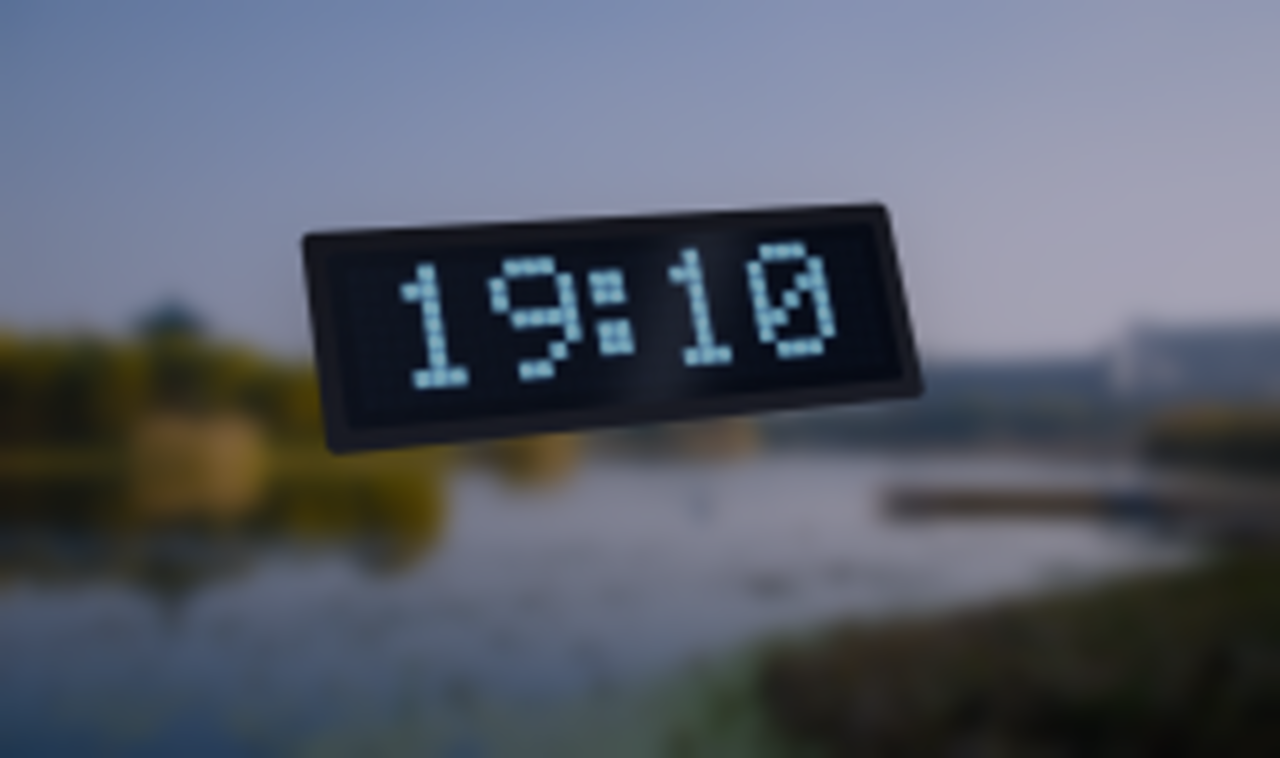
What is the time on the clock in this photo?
19:10
